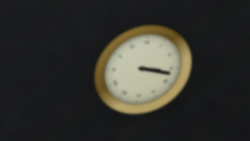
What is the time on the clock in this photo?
3:17
